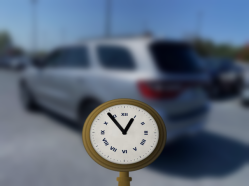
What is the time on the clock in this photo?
12:54
